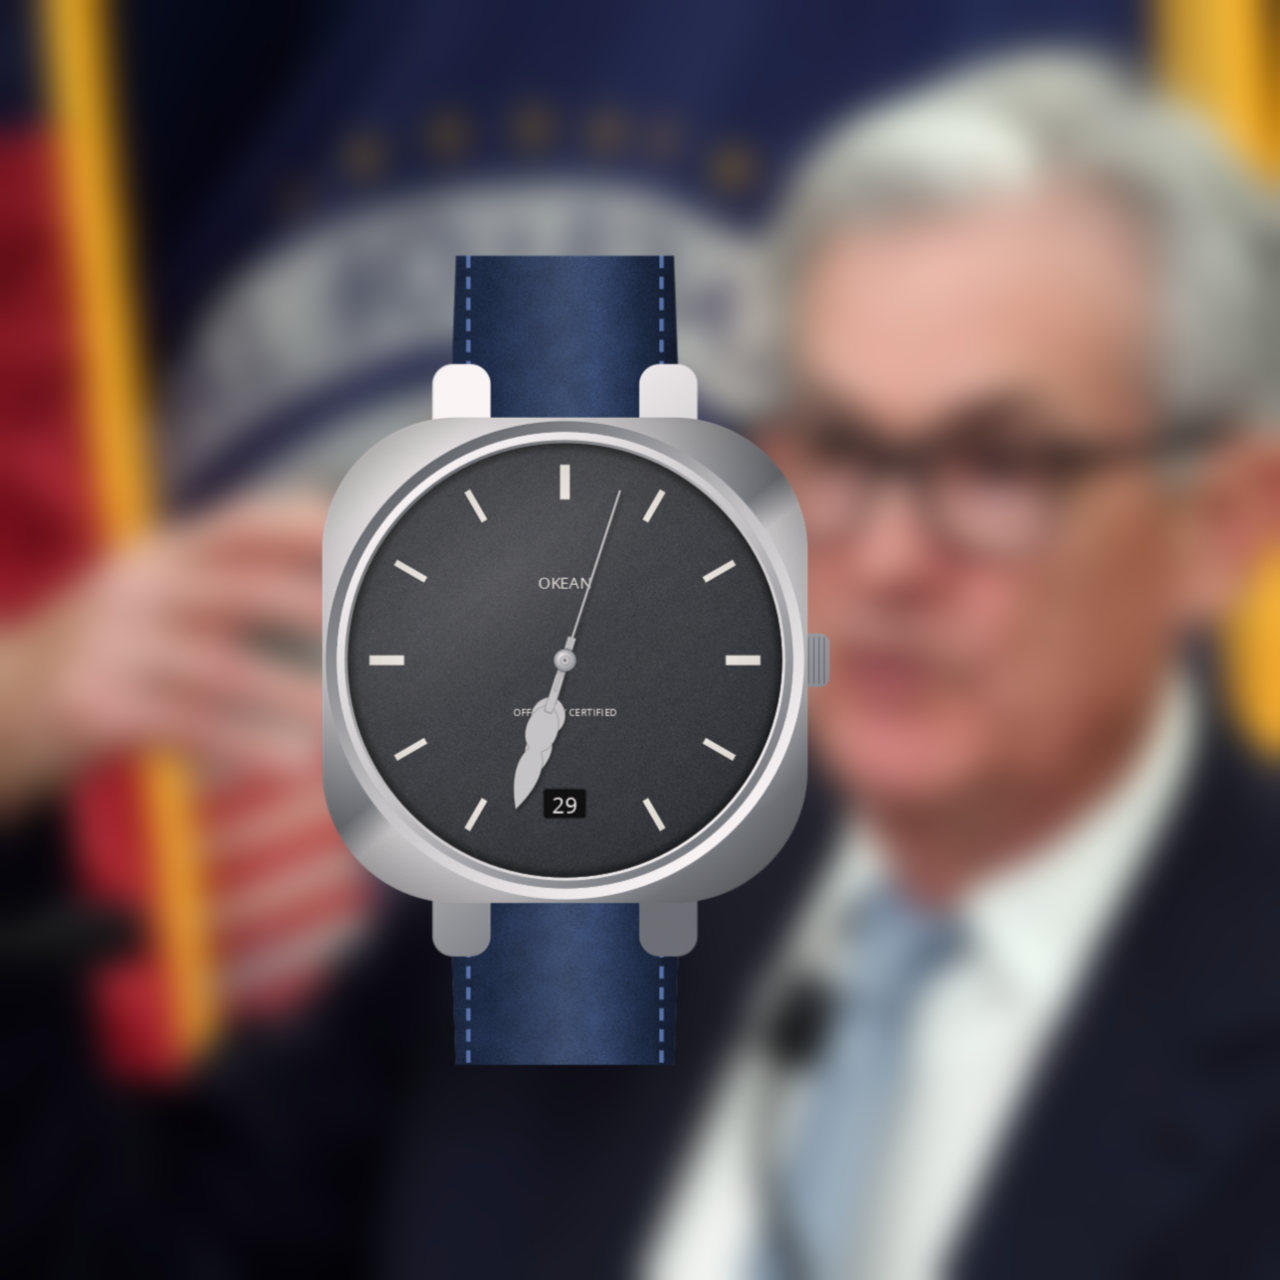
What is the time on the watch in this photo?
6:33:03
